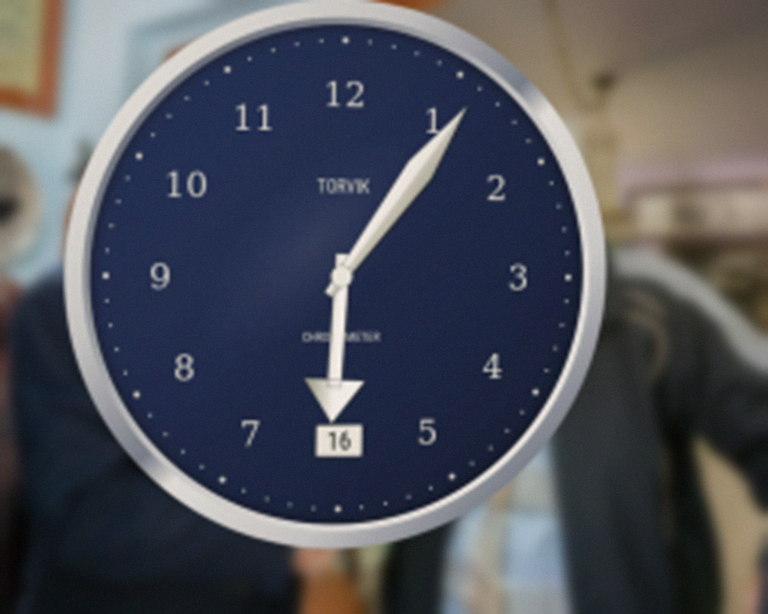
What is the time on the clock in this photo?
6:06
